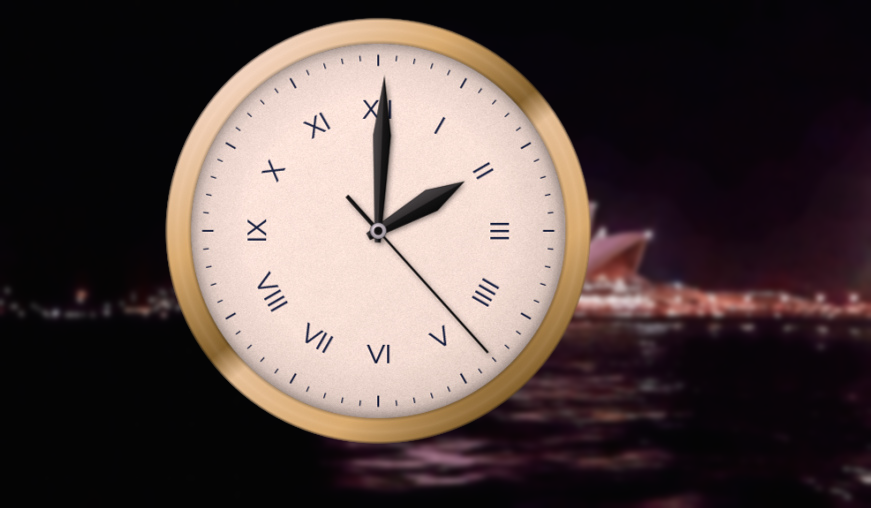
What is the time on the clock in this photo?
2:00:23
